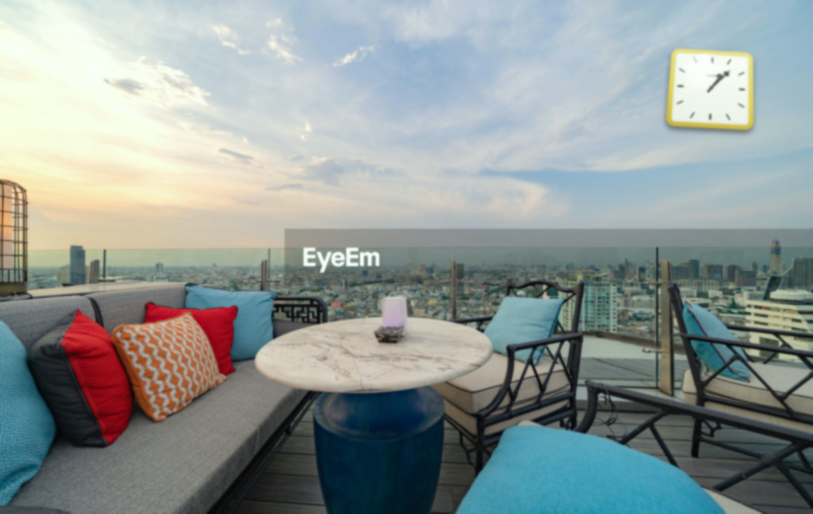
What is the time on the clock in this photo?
1:07
